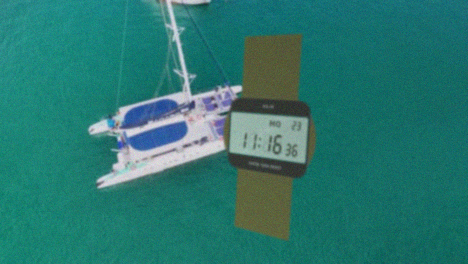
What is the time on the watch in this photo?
11:16:36
